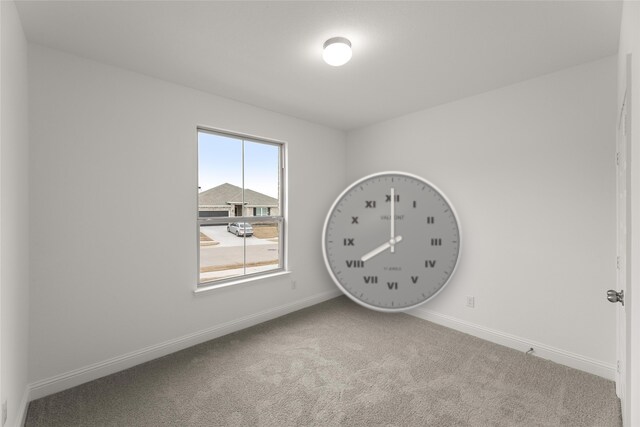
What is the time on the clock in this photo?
8:00
